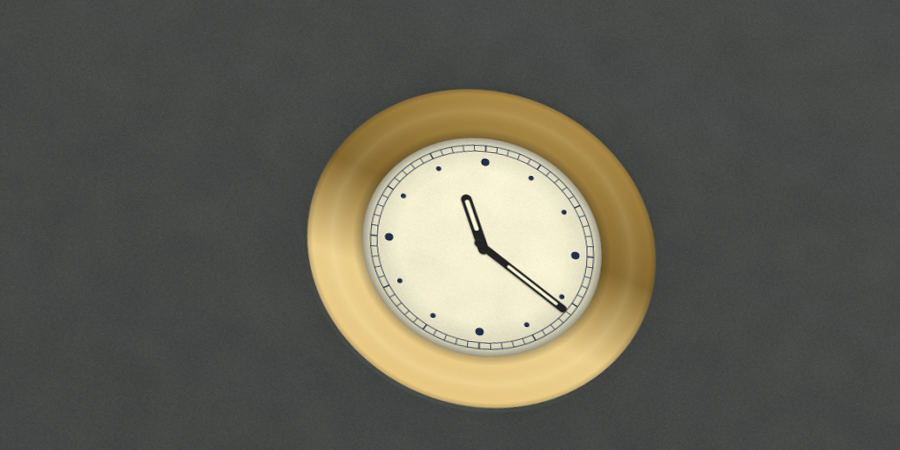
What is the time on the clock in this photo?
11:21
